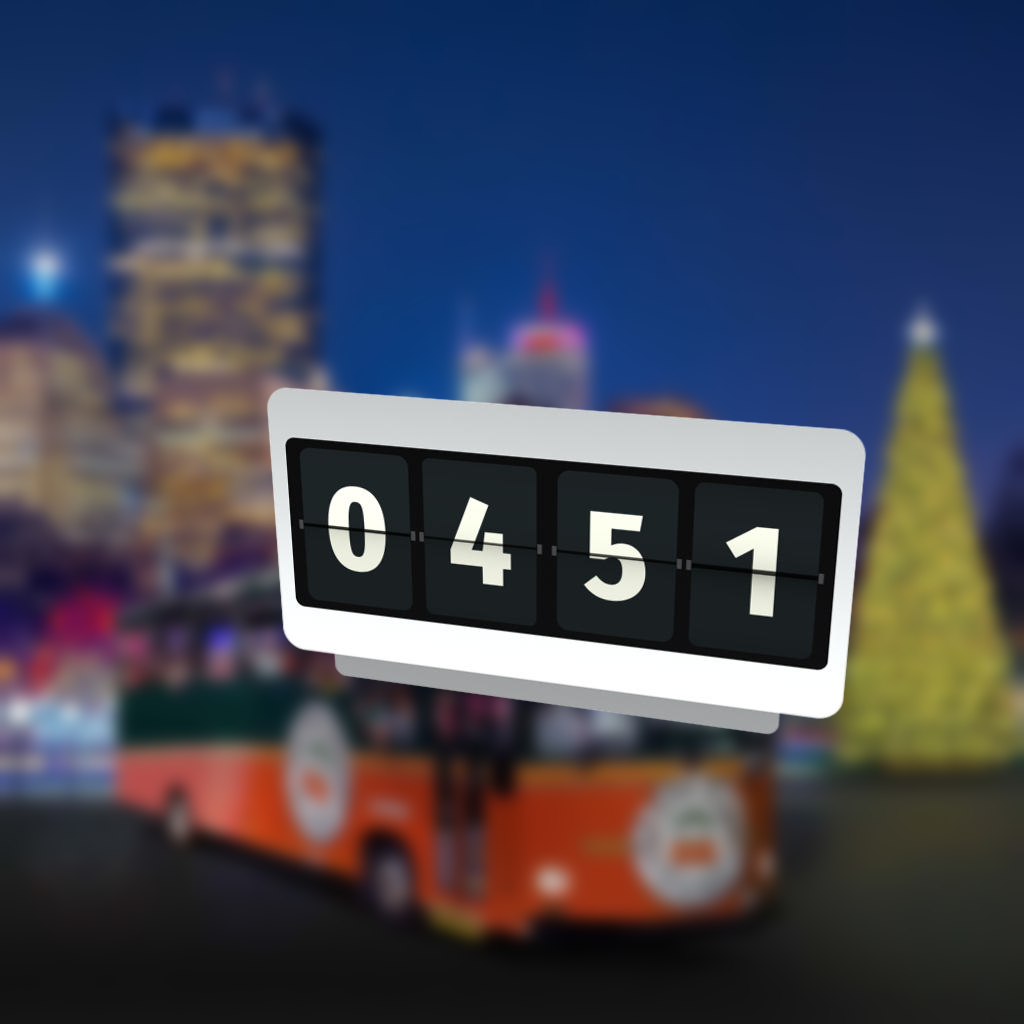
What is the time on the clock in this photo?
4:51
